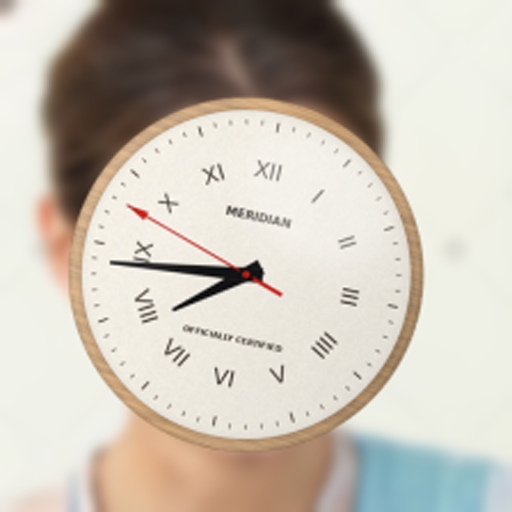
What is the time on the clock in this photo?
7:43:48
